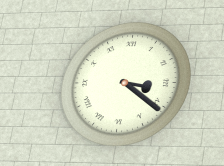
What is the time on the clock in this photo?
3:21
